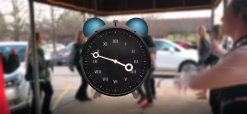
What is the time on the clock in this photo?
3:48
